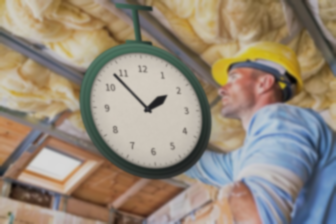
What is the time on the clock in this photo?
1:53
